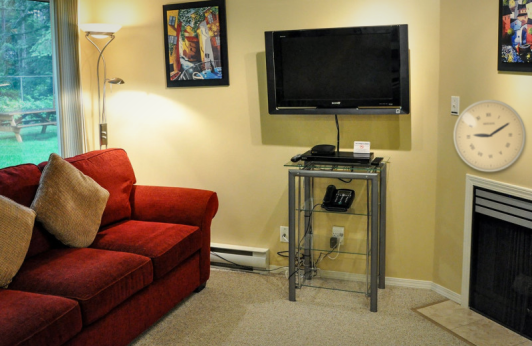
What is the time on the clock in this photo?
9:10
